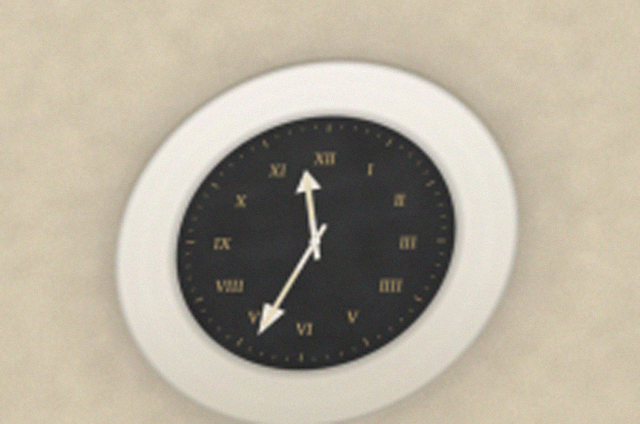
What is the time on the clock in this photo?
11:34
